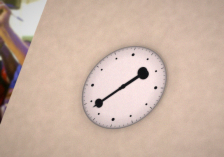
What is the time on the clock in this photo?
1:38
